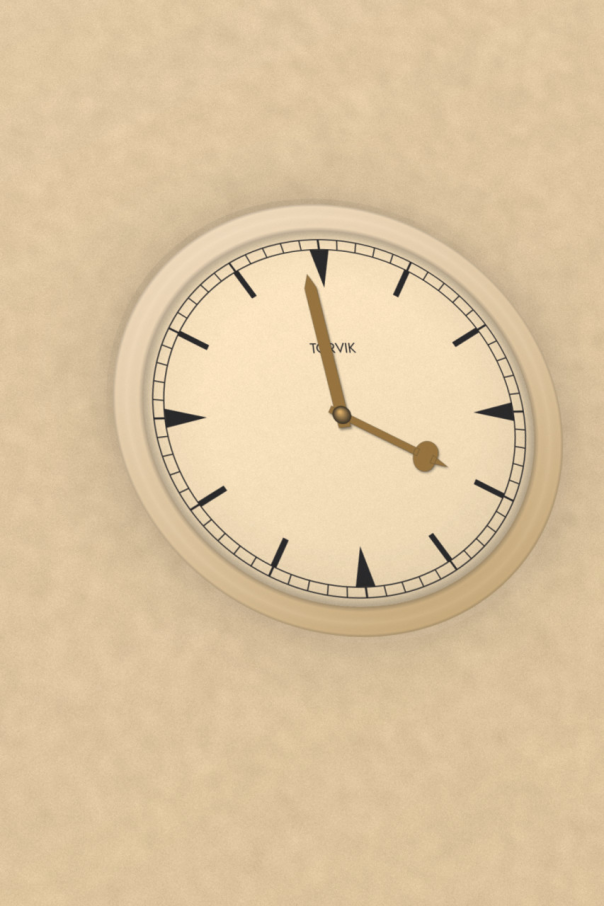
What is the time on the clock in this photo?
3:59
